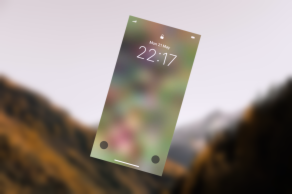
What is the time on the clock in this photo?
22:17
